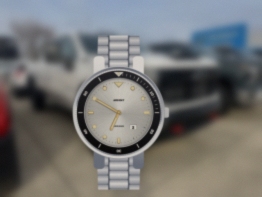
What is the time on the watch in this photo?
6:50
